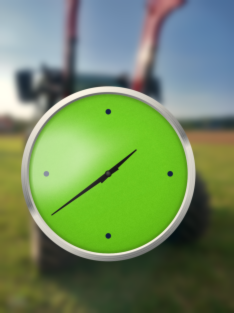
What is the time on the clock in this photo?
1:39
